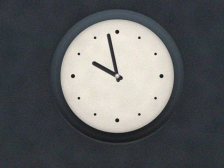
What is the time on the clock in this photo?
9:58
